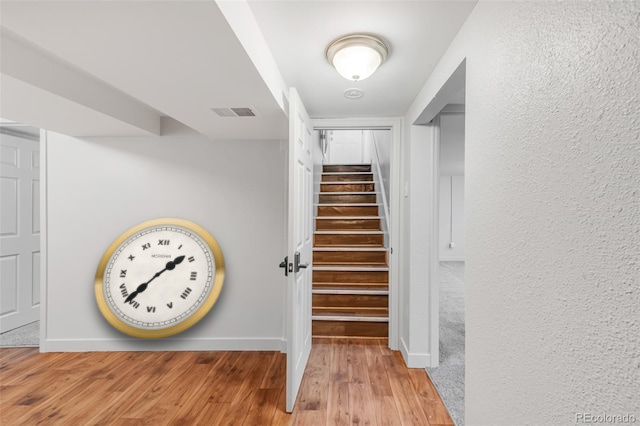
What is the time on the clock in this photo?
1:37
